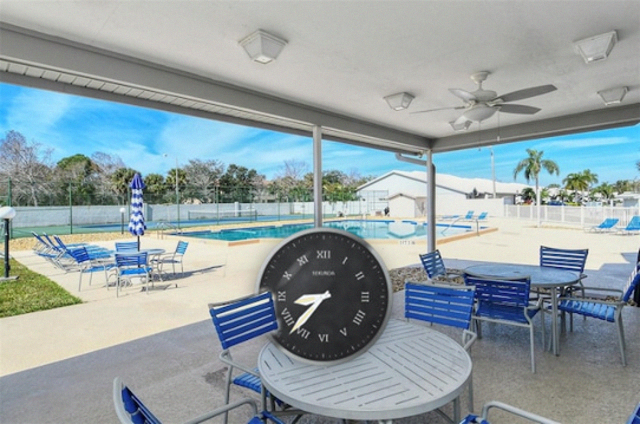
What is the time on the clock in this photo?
8:37
